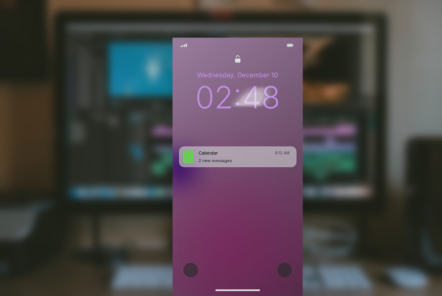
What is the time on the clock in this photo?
2:48
